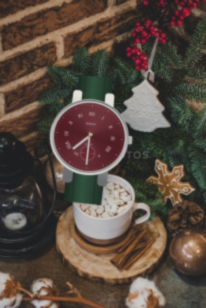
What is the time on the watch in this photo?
7:30
